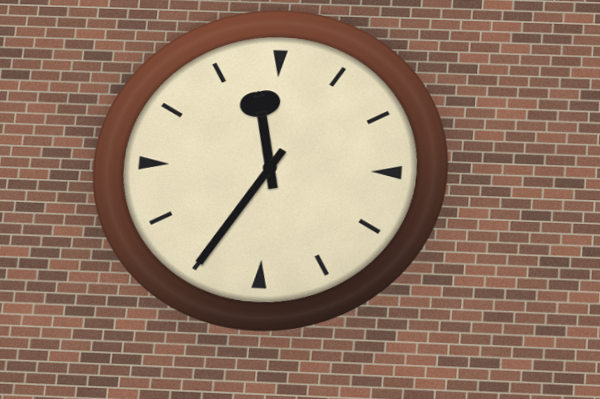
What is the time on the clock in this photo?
11:35
